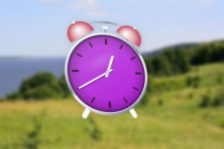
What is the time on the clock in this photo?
12:40
